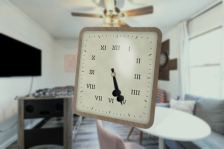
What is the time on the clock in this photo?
5:26
